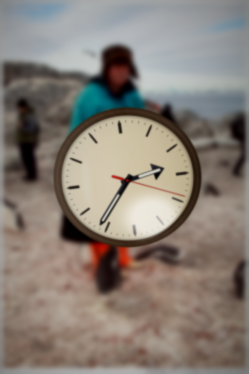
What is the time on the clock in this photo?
2:36:19
